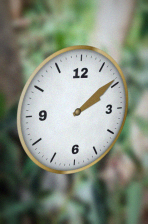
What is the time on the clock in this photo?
2:09
